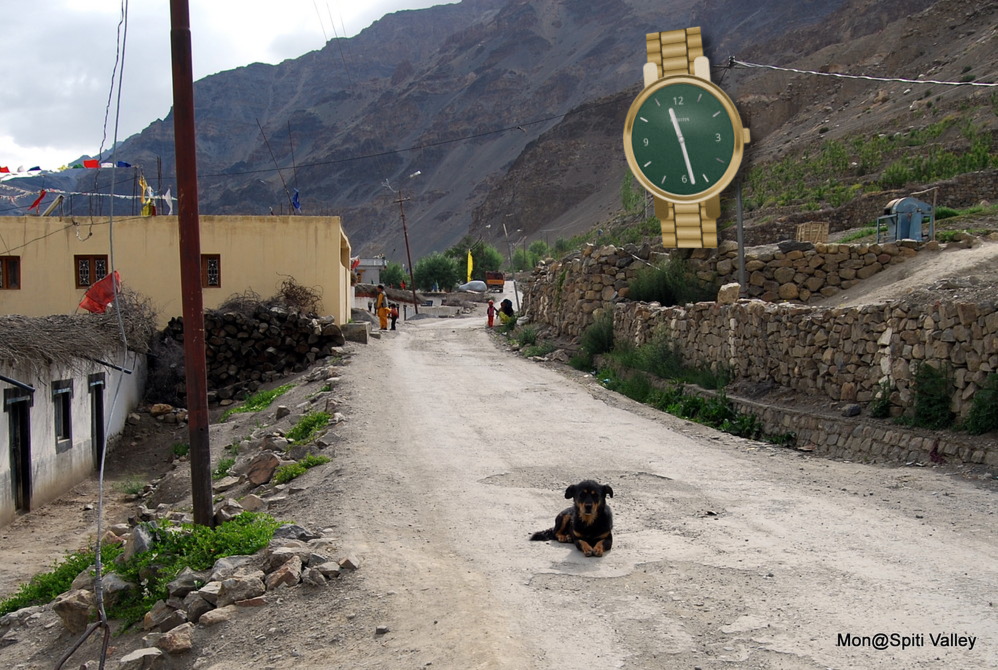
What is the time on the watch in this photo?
11:28
